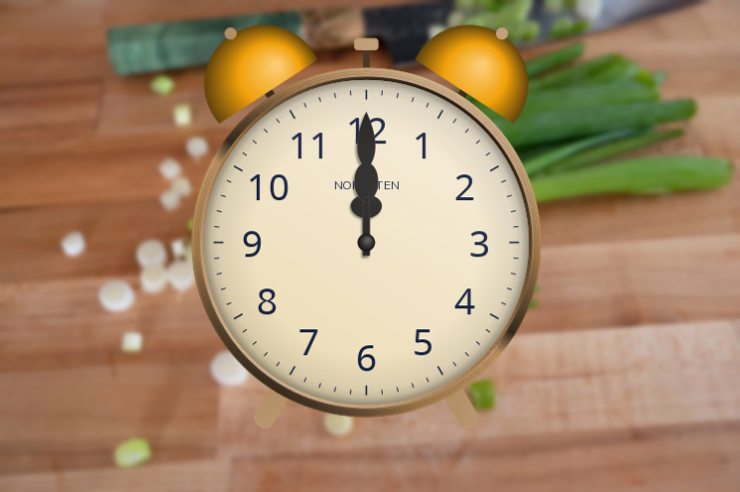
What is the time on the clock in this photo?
12:00
